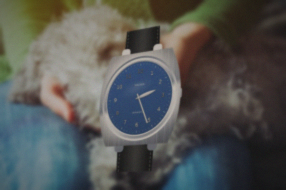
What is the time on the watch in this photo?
2:26
